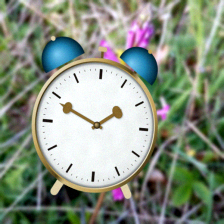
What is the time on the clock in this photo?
1:49
